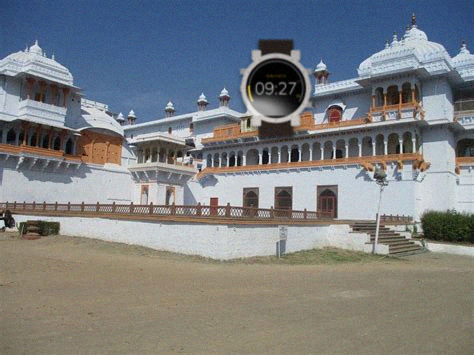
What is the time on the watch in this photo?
9:27
